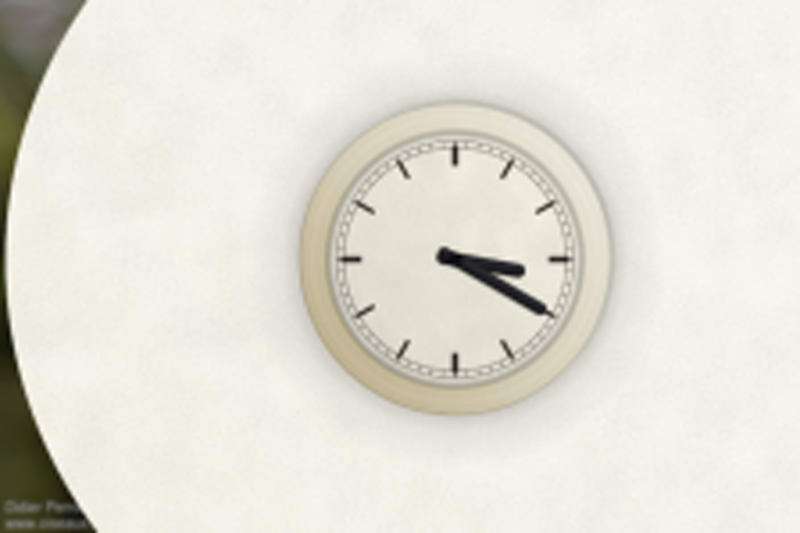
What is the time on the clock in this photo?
3:20
